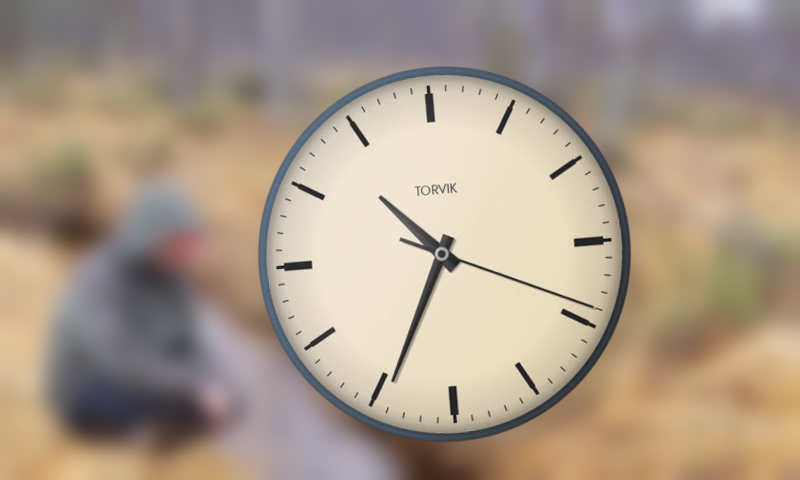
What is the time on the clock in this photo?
10:34:19
